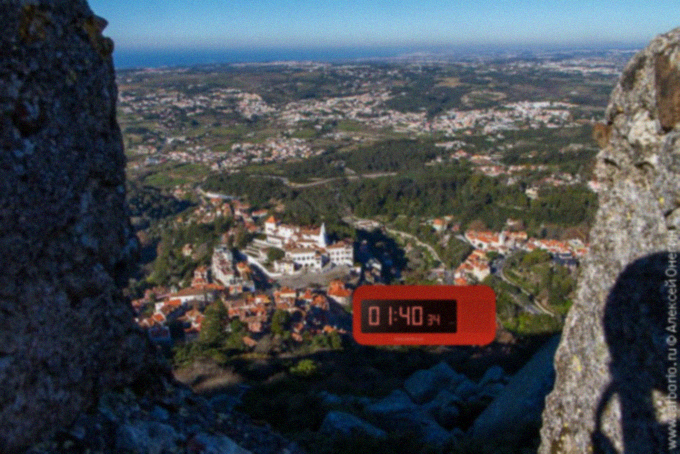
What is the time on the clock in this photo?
1:40
